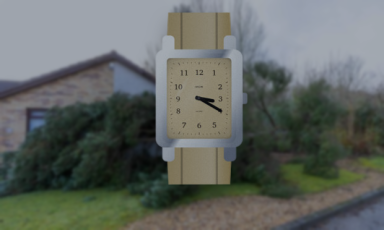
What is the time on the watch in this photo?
3:20
